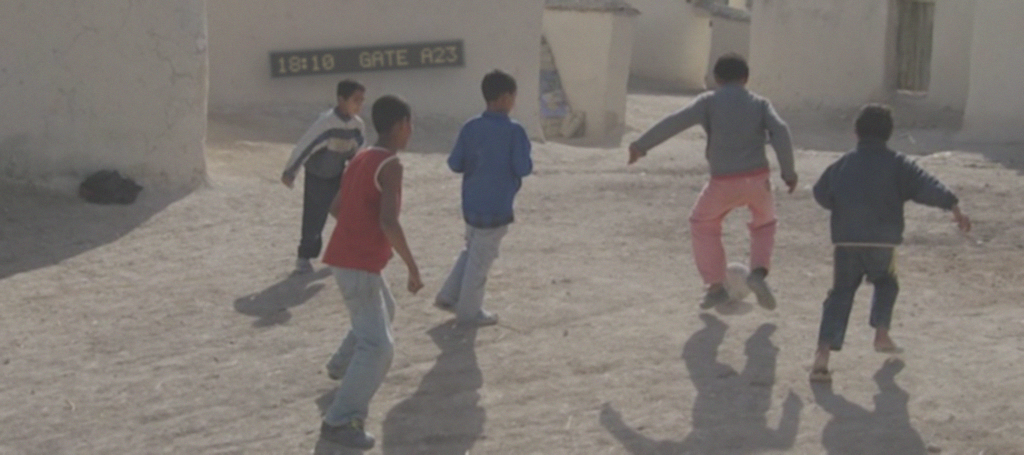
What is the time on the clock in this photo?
18:10
